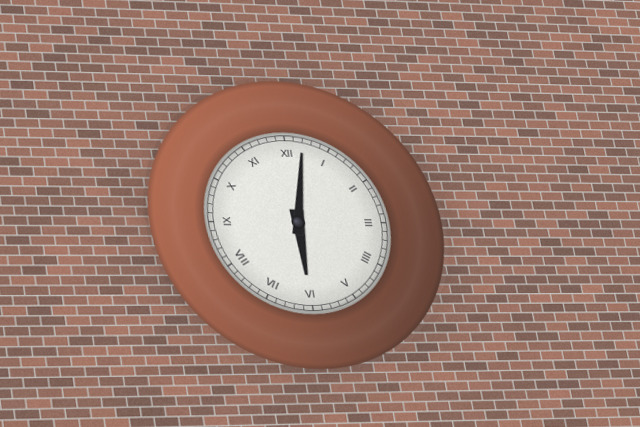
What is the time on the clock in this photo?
6:02
